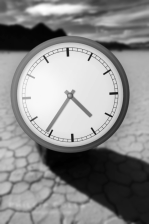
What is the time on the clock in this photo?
4:36
